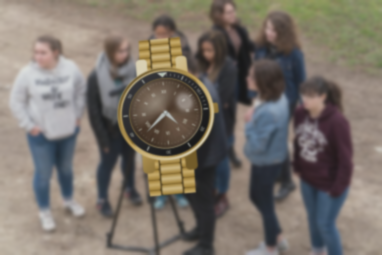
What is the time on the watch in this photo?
4:38
